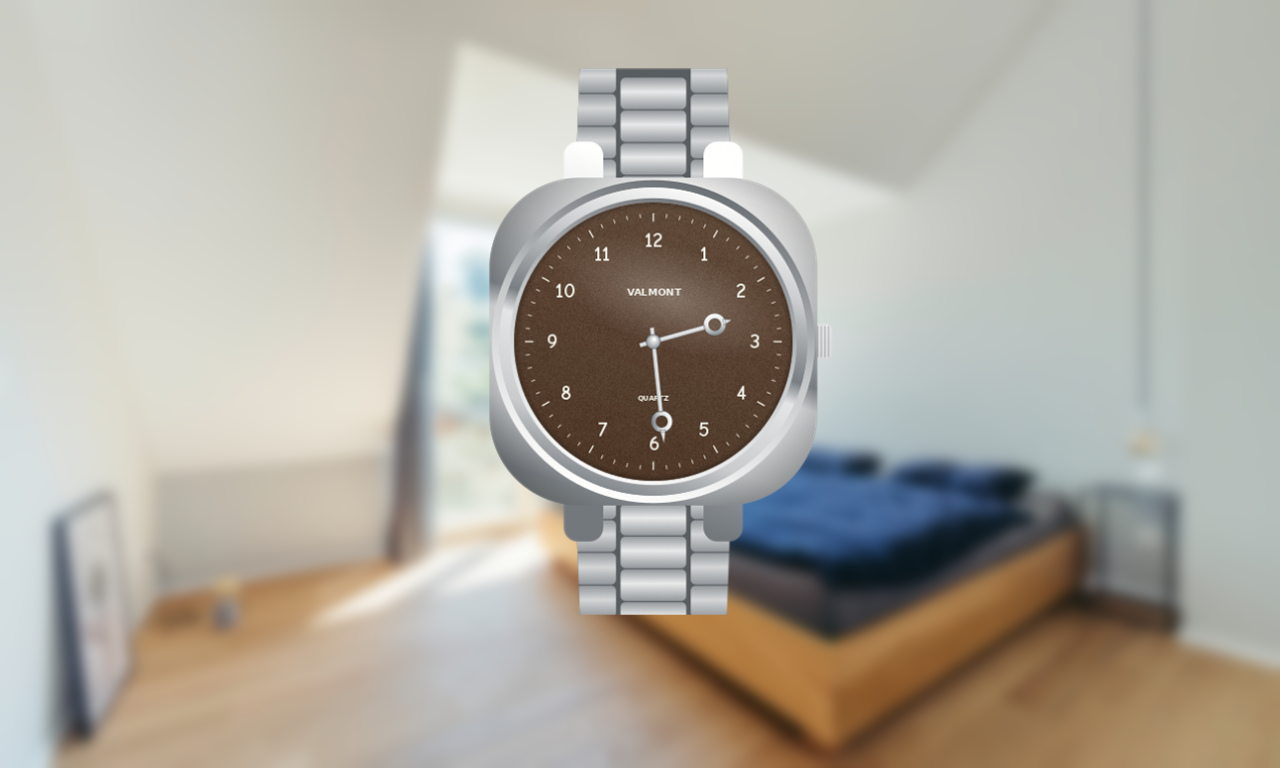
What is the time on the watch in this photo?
2:29
